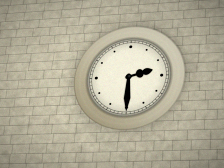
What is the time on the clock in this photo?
2:30
